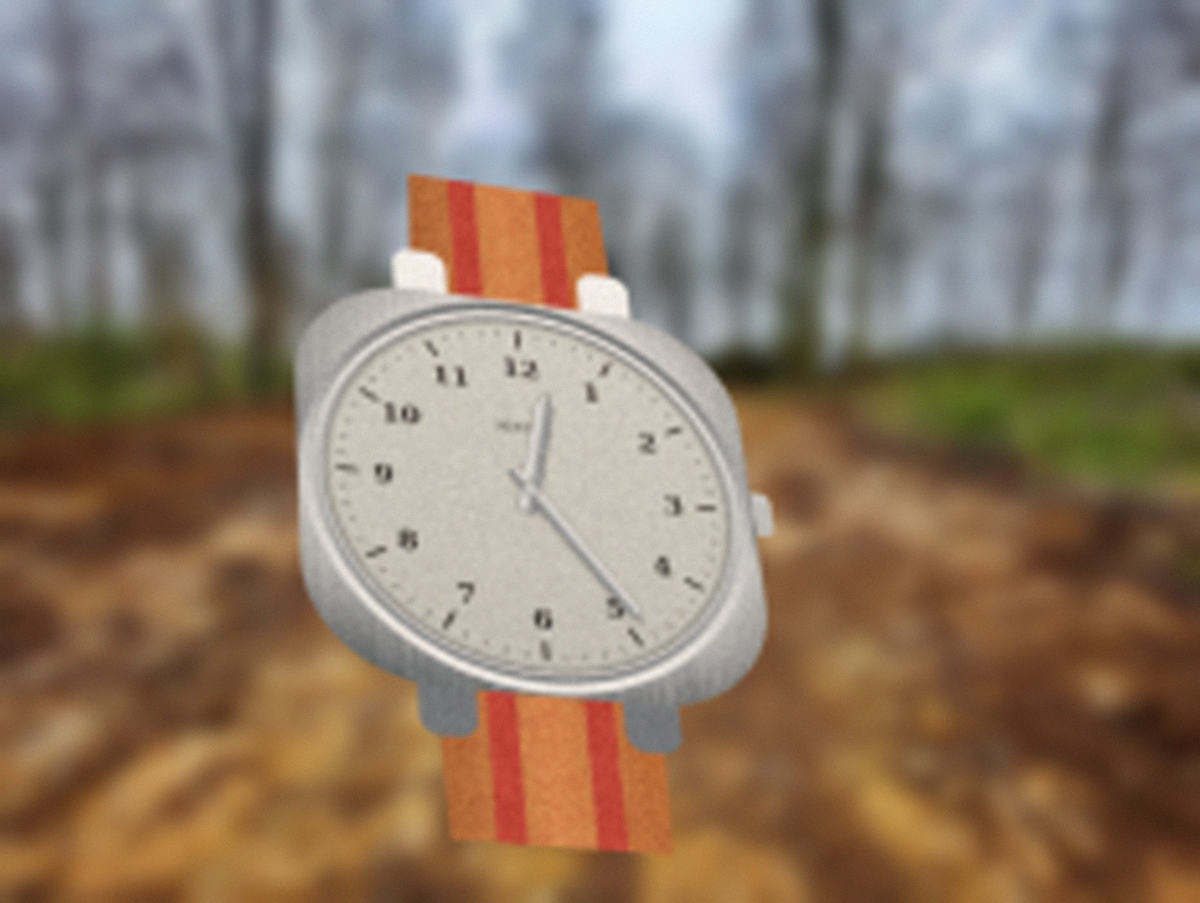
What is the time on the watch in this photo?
12:24
